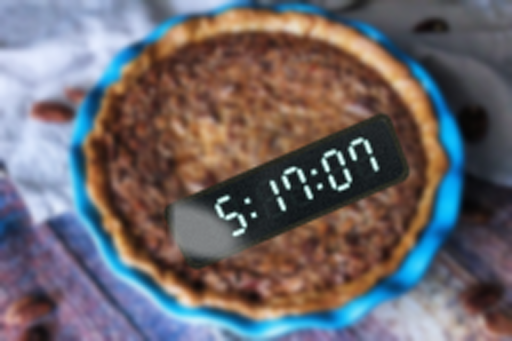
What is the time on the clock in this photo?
5:17:07
